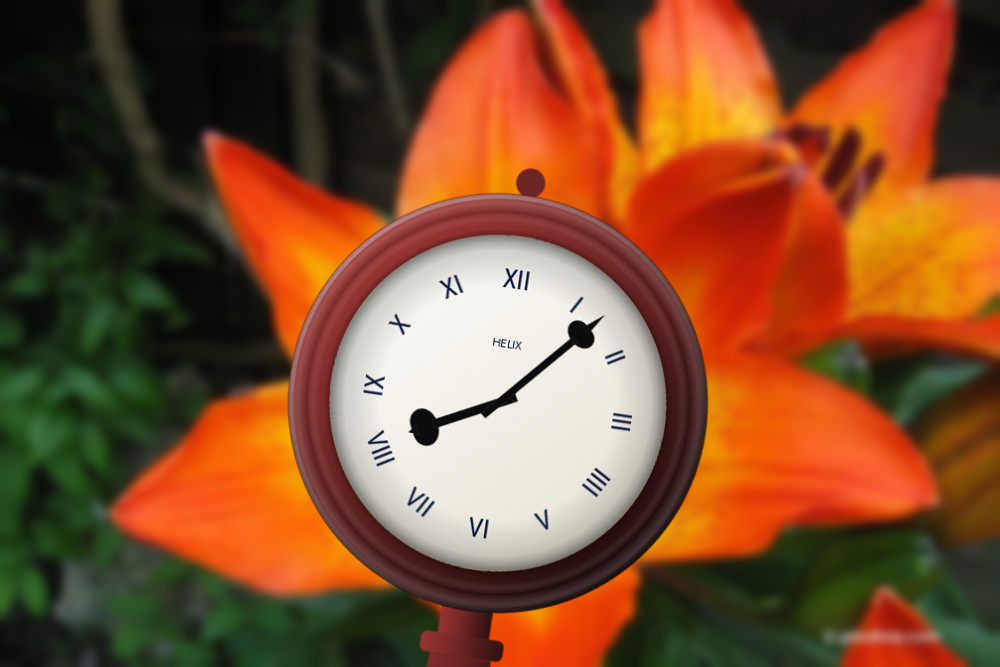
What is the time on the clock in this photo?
8:07
